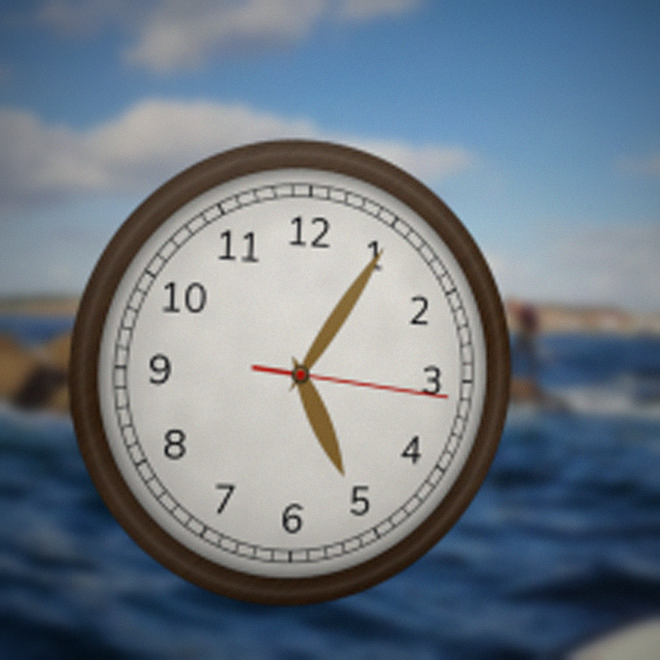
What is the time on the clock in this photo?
5:05:16
